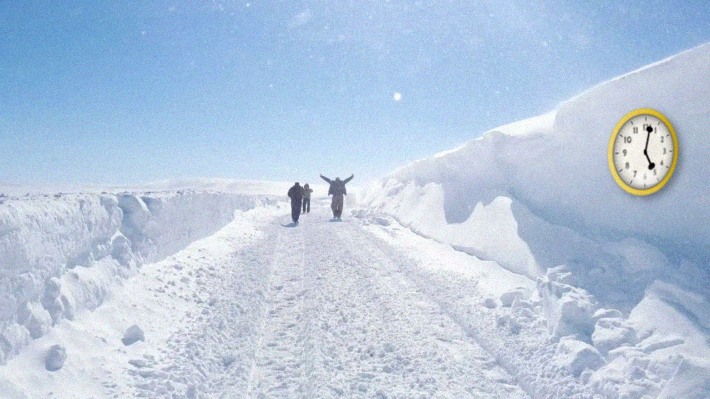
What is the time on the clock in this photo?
5:02
